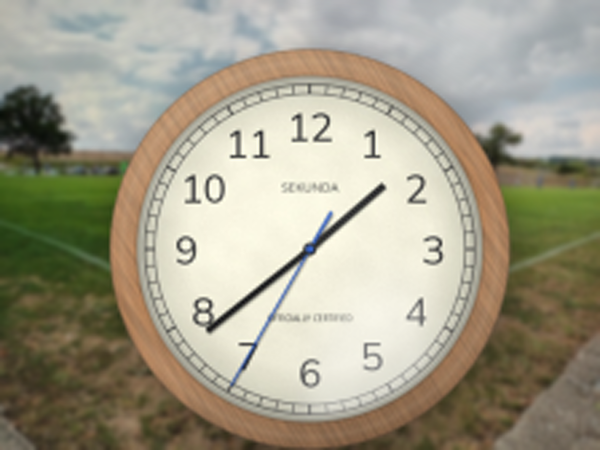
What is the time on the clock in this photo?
1:38:35
